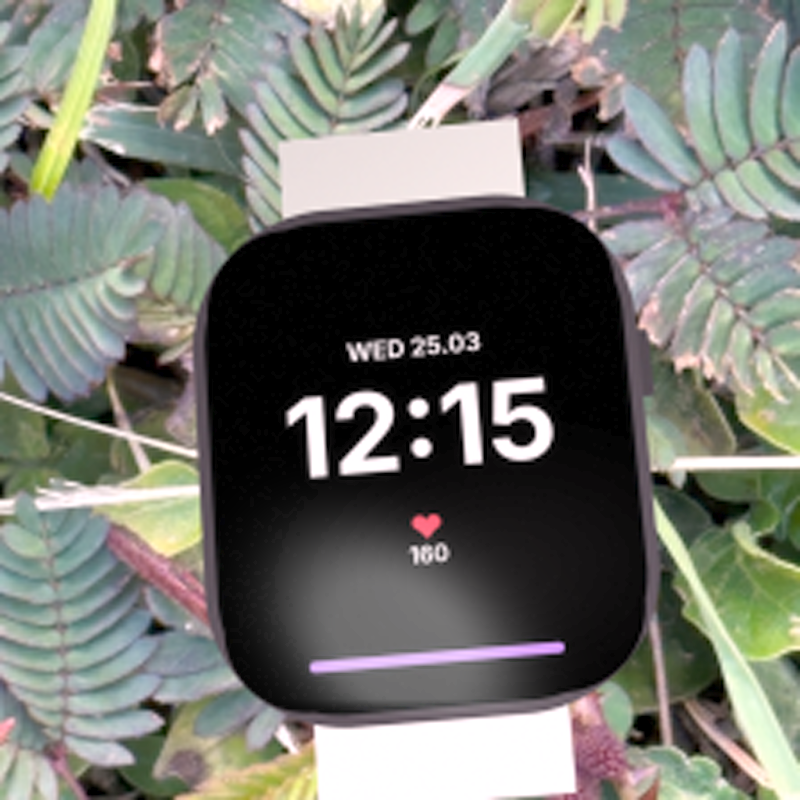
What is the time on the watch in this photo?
12:15
